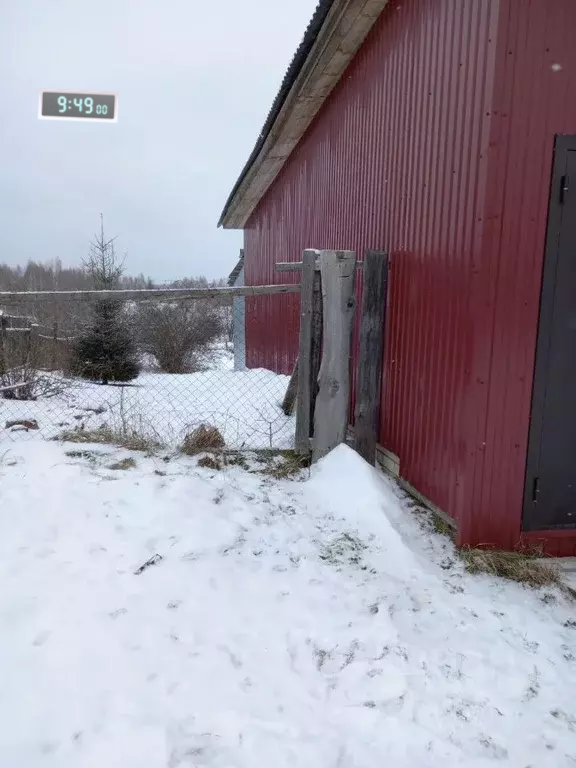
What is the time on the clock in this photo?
9:49
